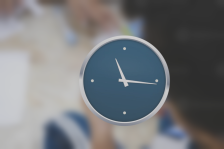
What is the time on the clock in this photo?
11:16
